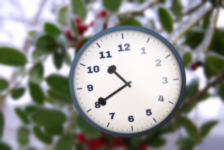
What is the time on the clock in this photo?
10:40
